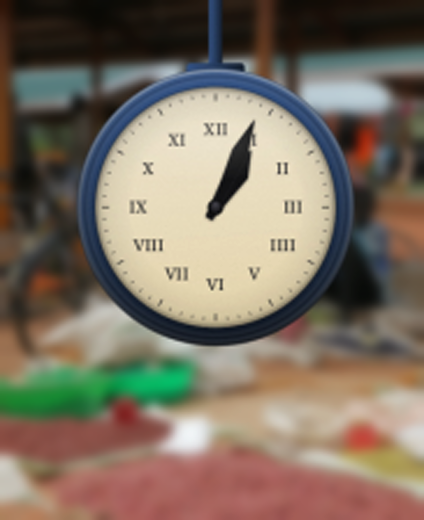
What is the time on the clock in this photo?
1:04
